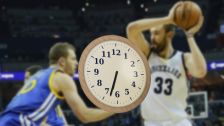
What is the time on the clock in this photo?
6:33
